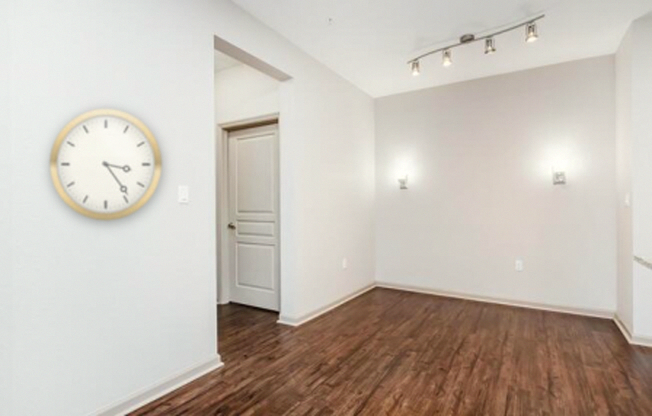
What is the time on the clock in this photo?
3:24
